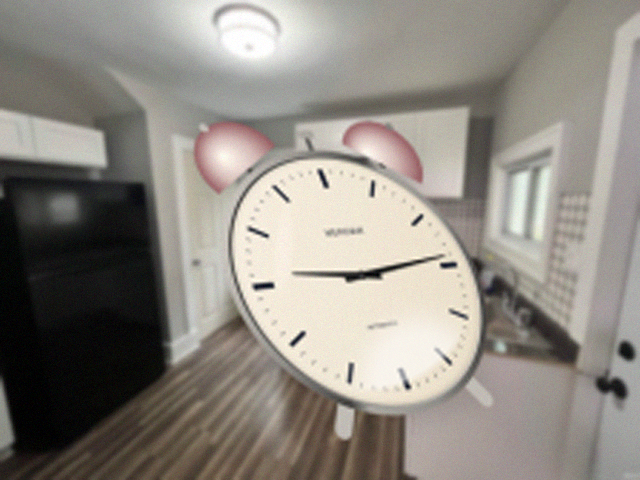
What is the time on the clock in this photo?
9:14
